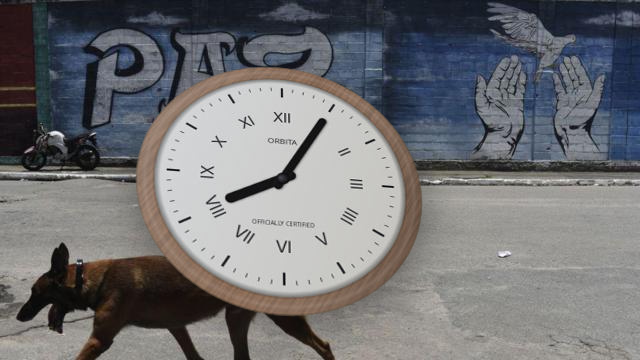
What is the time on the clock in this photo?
8:05
